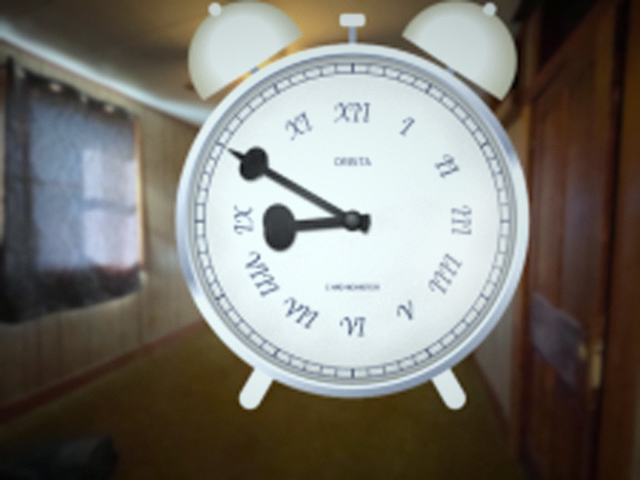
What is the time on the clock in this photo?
8:50
